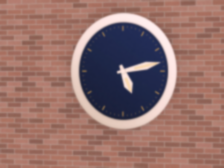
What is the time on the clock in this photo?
5:13
